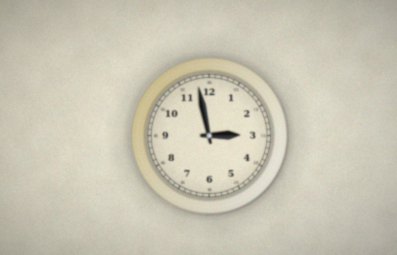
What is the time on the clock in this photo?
2:58
